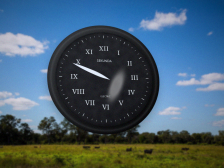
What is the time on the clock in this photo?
9:49
